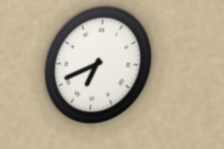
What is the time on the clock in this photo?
6:41
